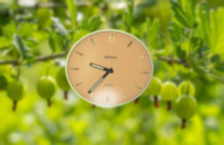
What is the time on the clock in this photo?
9:36
